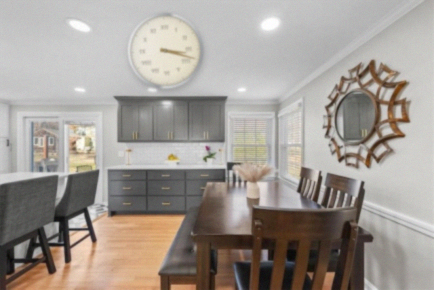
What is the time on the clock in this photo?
3:18
